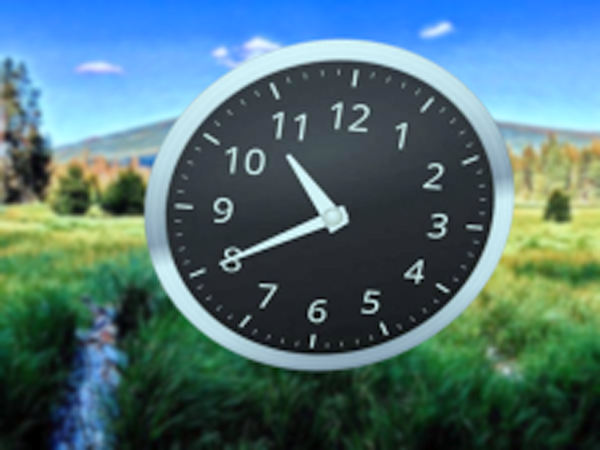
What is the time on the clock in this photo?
10:40
